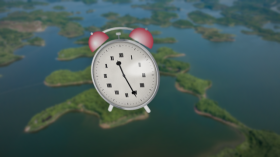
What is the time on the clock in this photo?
11:26
